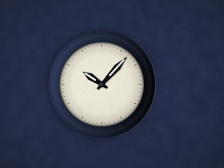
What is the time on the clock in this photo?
10:07
